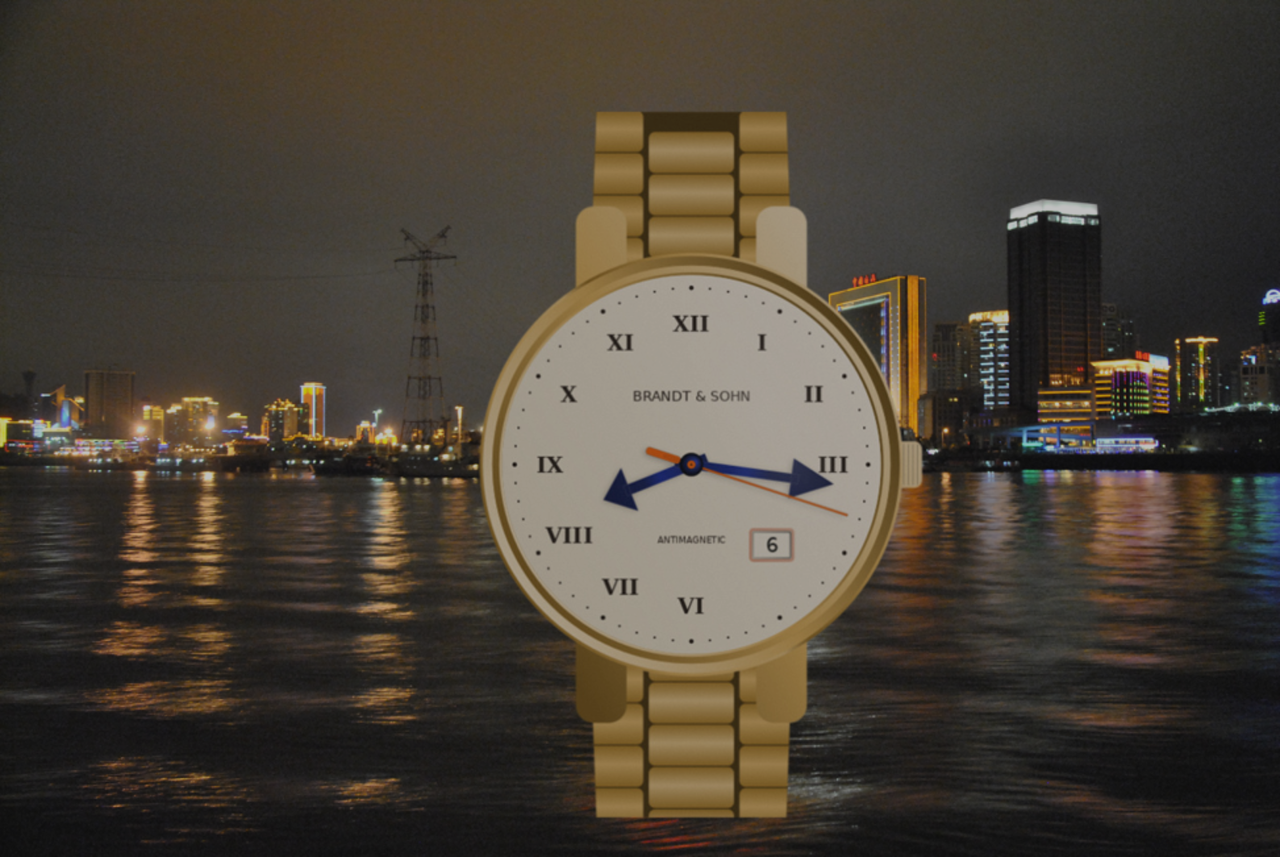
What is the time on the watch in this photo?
8:16:18
